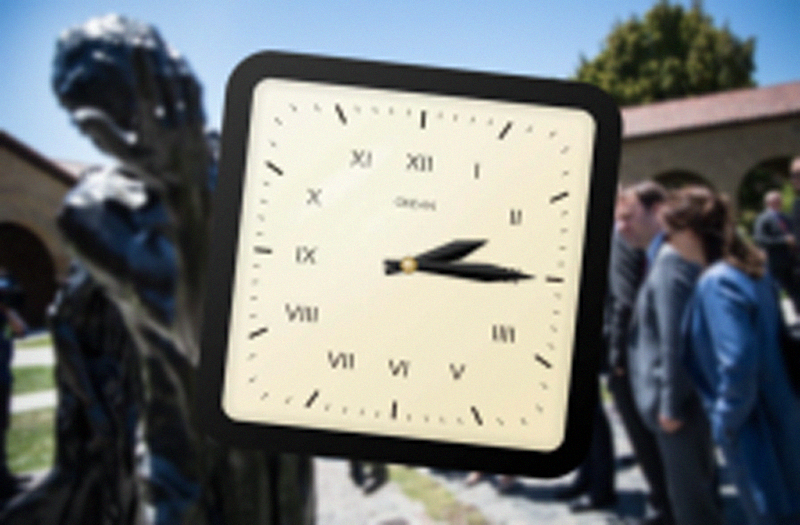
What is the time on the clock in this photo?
2:15
